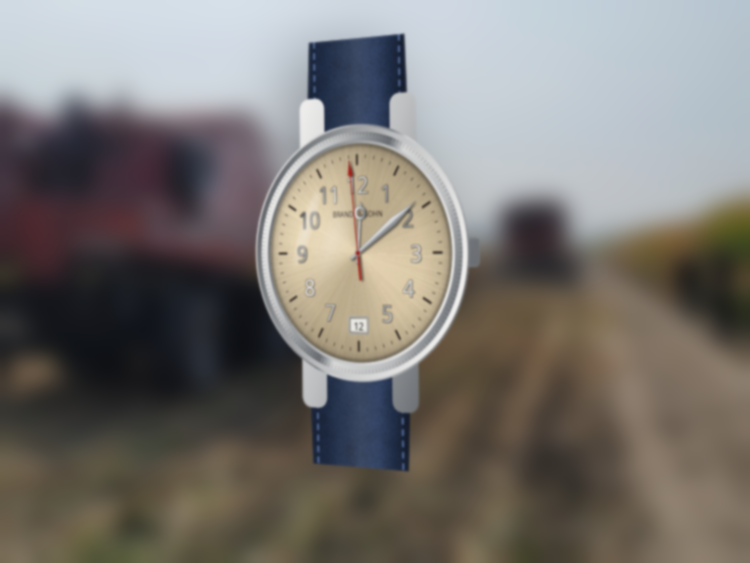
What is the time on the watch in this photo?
12:08:59
